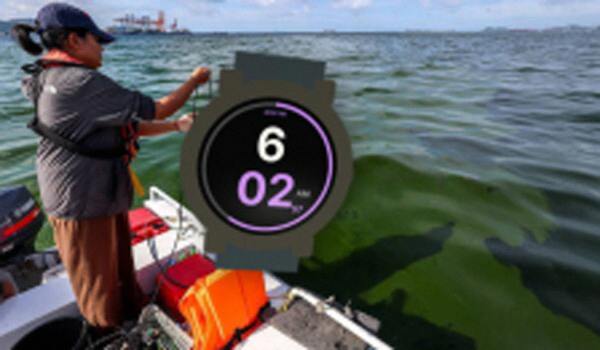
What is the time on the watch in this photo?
6:02
